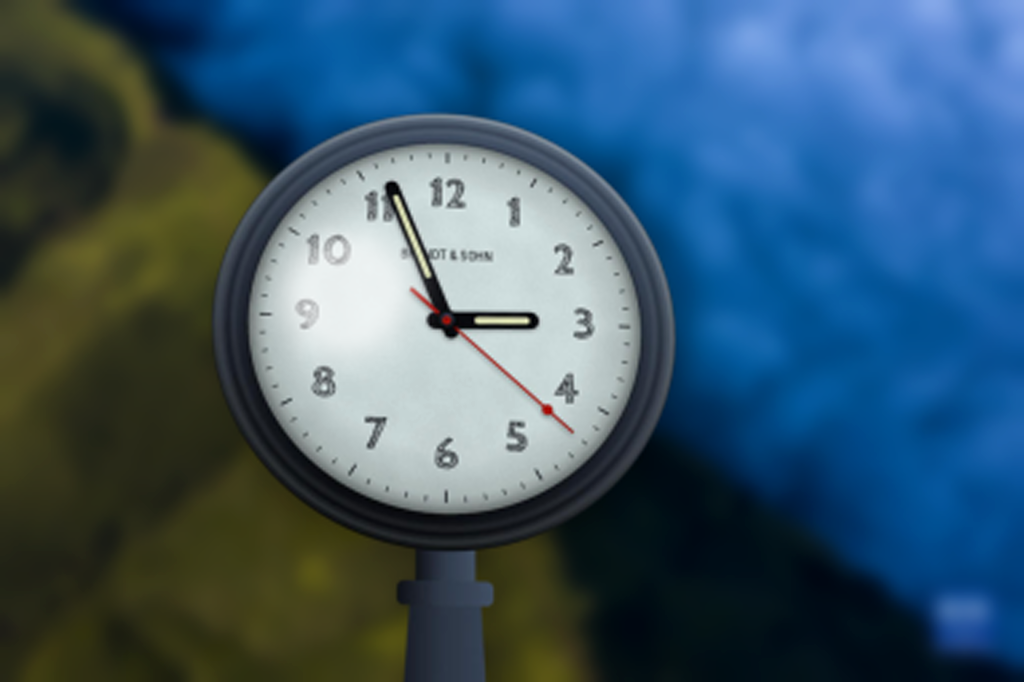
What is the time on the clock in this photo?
2:56:22
